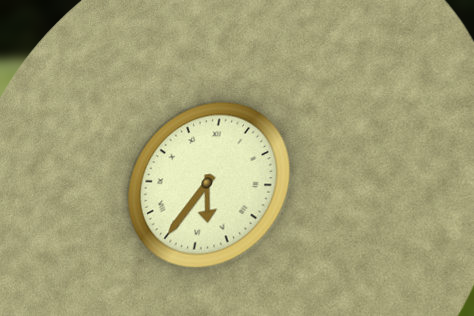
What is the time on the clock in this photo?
5:35
